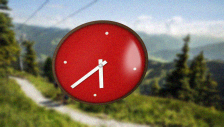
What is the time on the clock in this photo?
5:37
